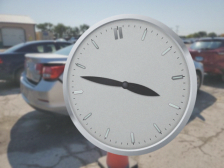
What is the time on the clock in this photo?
3:48
